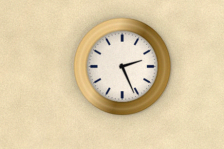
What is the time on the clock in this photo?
2:26
